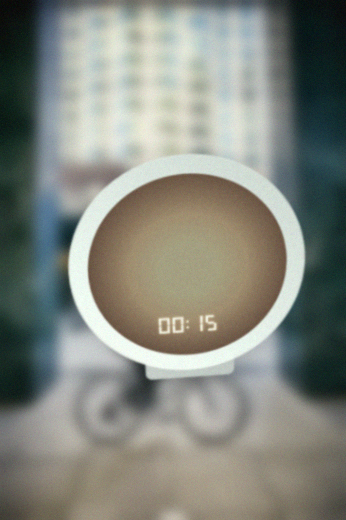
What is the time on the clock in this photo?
0:15
